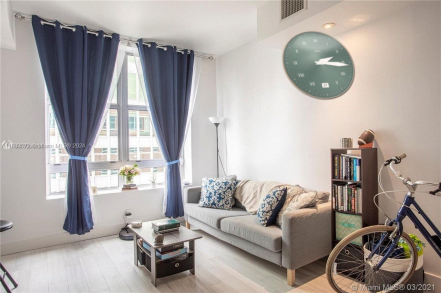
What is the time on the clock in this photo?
2:16
